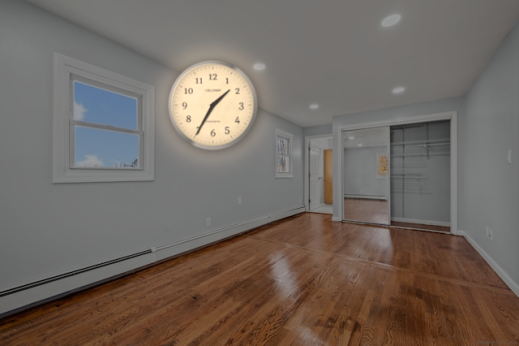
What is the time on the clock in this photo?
1:35
